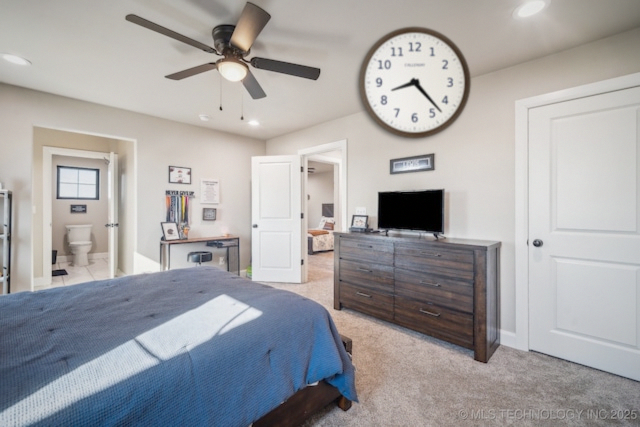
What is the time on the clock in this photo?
8:23
